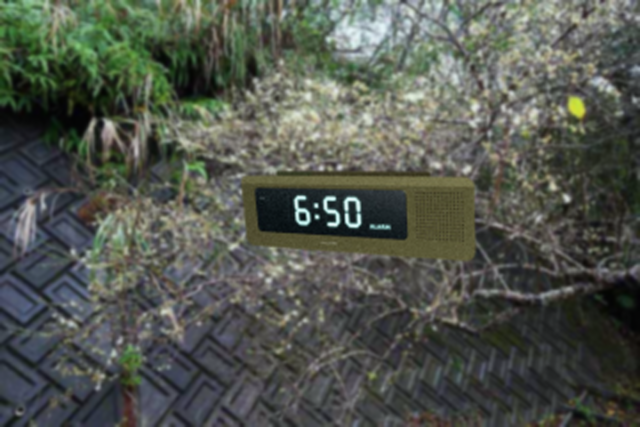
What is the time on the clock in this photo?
6:50
